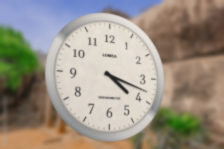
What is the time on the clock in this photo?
4:18
